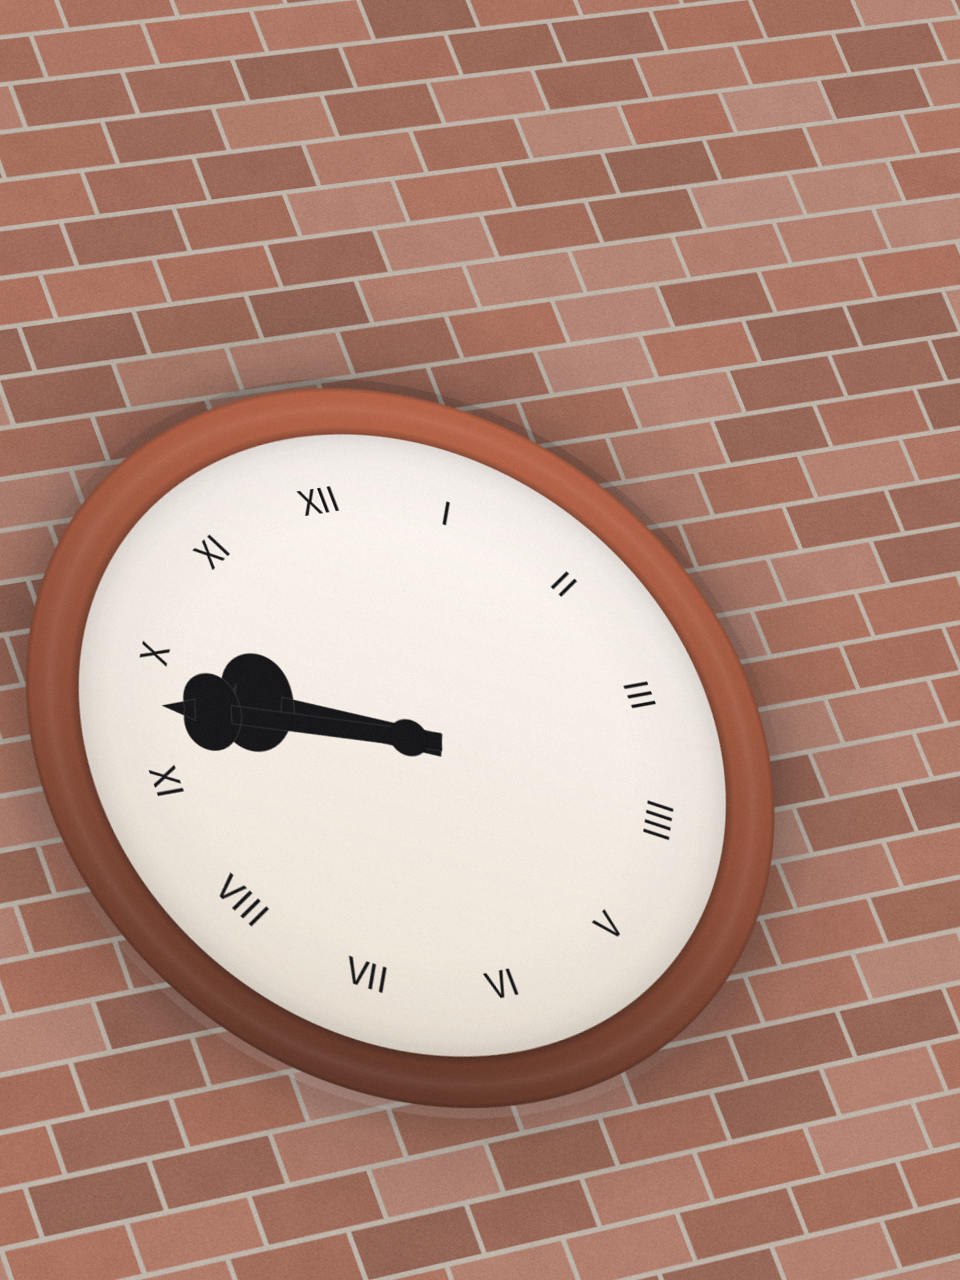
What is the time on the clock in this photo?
9:48
